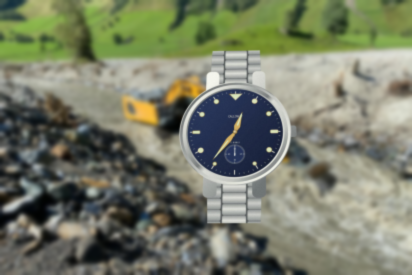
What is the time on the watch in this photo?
12:36
